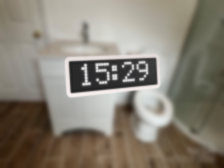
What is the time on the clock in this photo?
15:29
